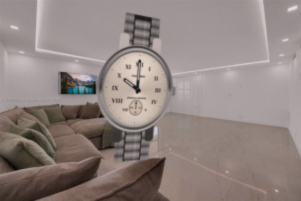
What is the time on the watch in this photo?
10:00
